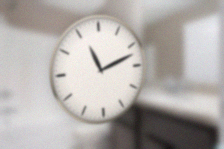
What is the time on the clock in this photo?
11:12
